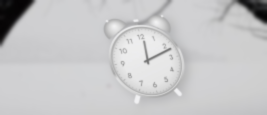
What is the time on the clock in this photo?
12:12
